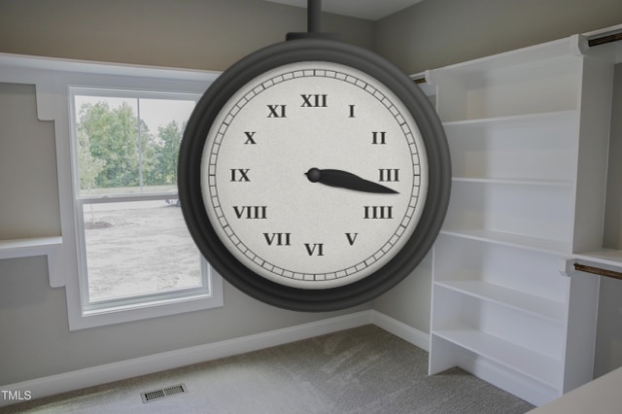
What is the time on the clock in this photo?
3:17
